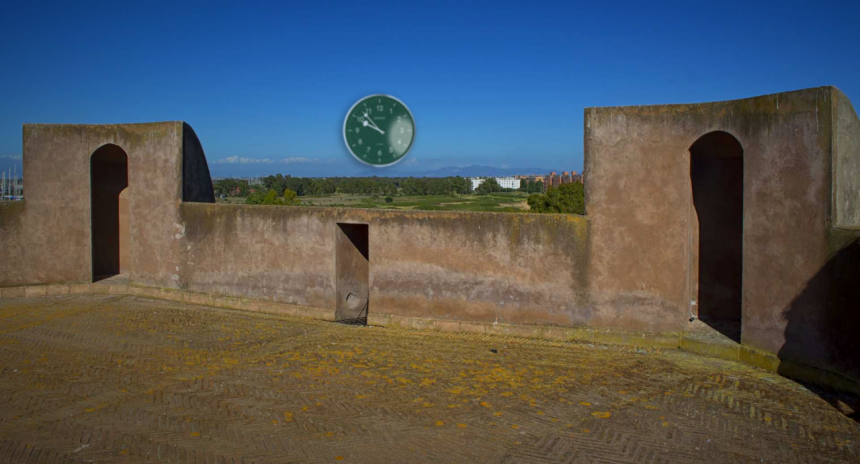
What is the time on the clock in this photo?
9:53
